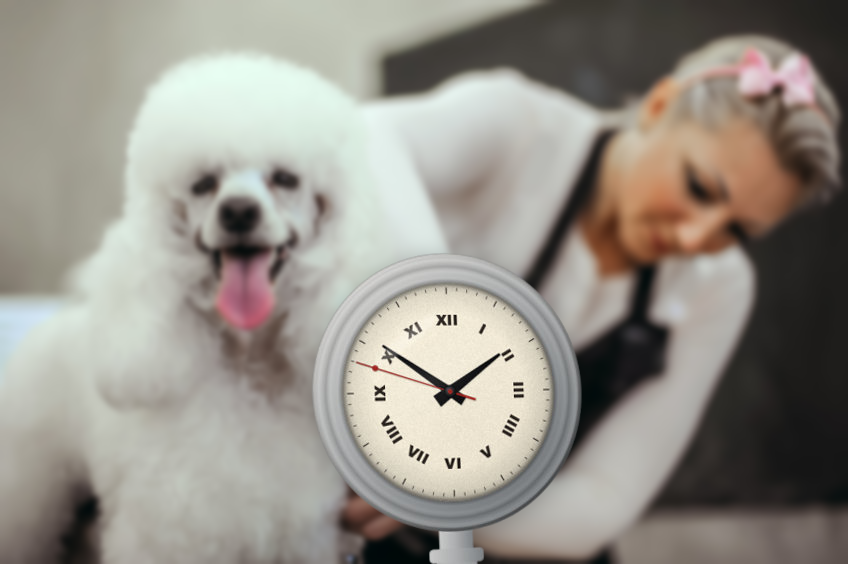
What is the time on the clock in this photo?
1:50:48
